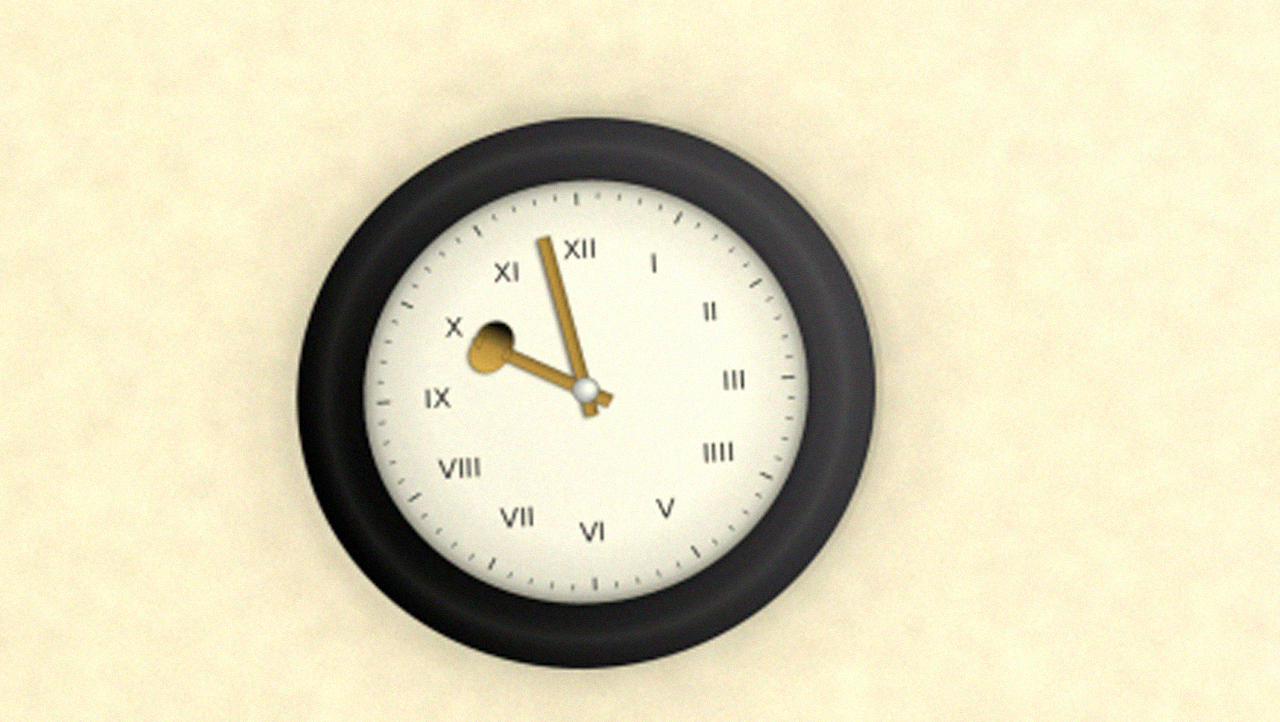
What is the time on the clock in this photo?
9:58
